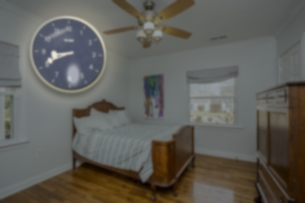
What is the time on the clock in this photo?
8:41
